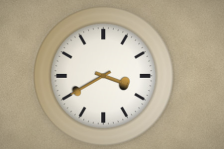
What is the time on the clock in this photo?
3:40
